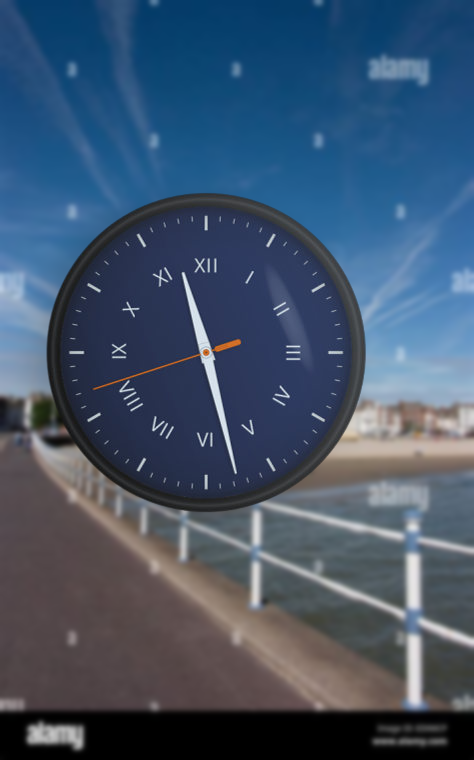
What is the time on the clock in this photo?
11:27:42
